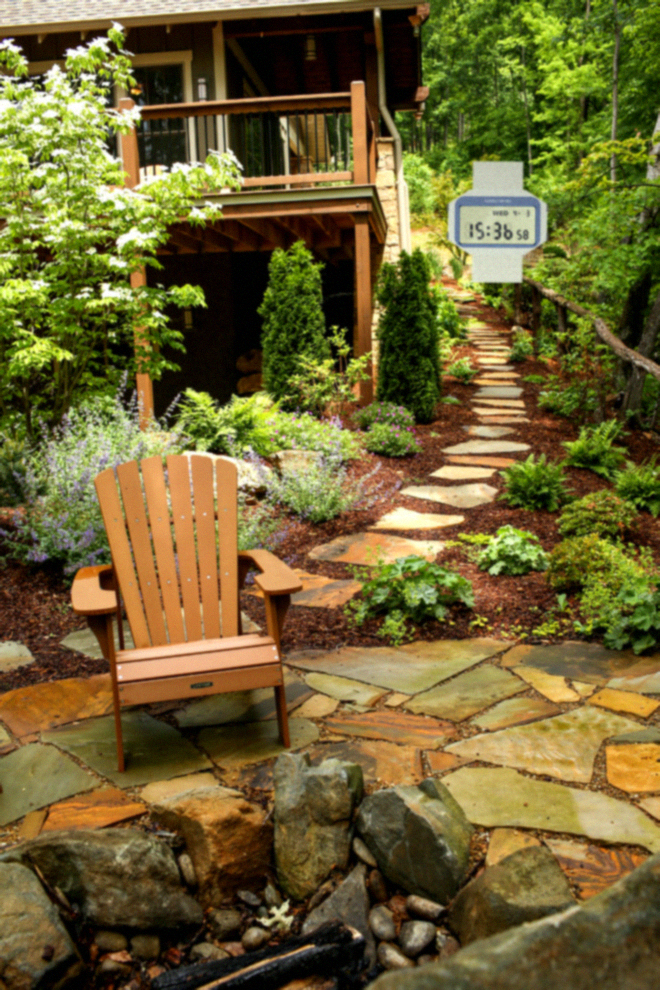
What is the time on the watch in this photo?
15:36
